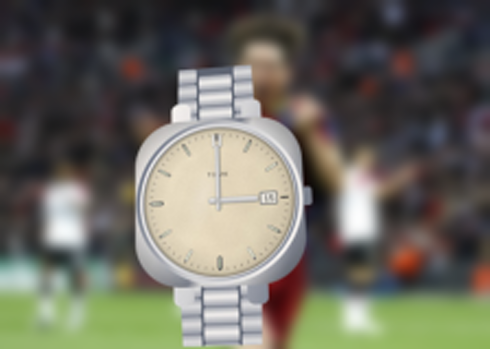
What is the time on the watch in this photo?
3:00
